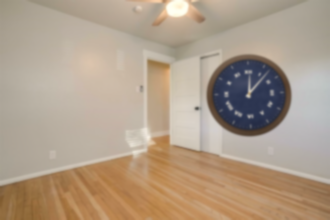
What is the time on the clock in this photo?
12:07
